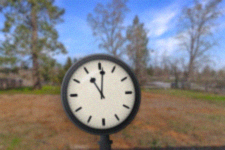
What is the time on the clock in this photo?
11:01
